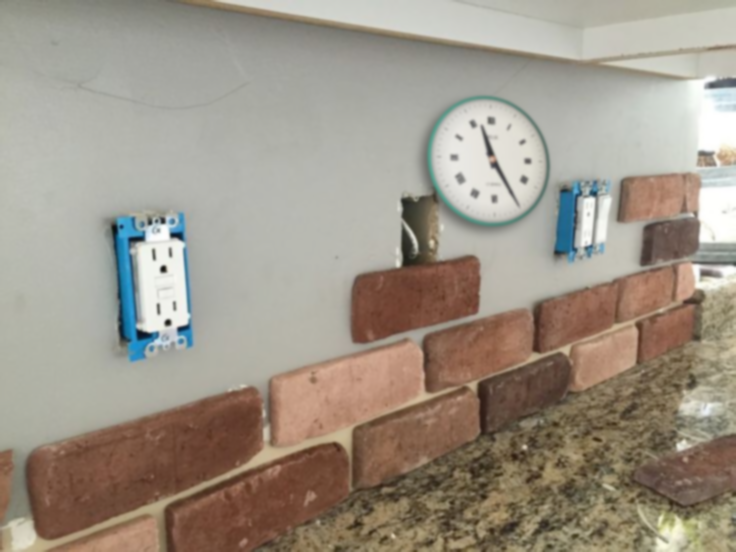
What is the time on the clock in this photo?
11:25
